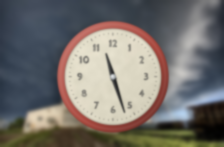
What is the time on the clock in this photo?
11:27
